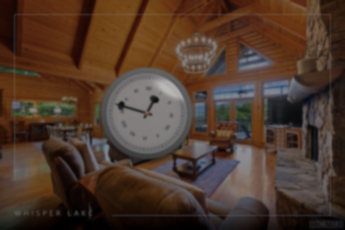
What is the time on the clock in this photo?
12:47
